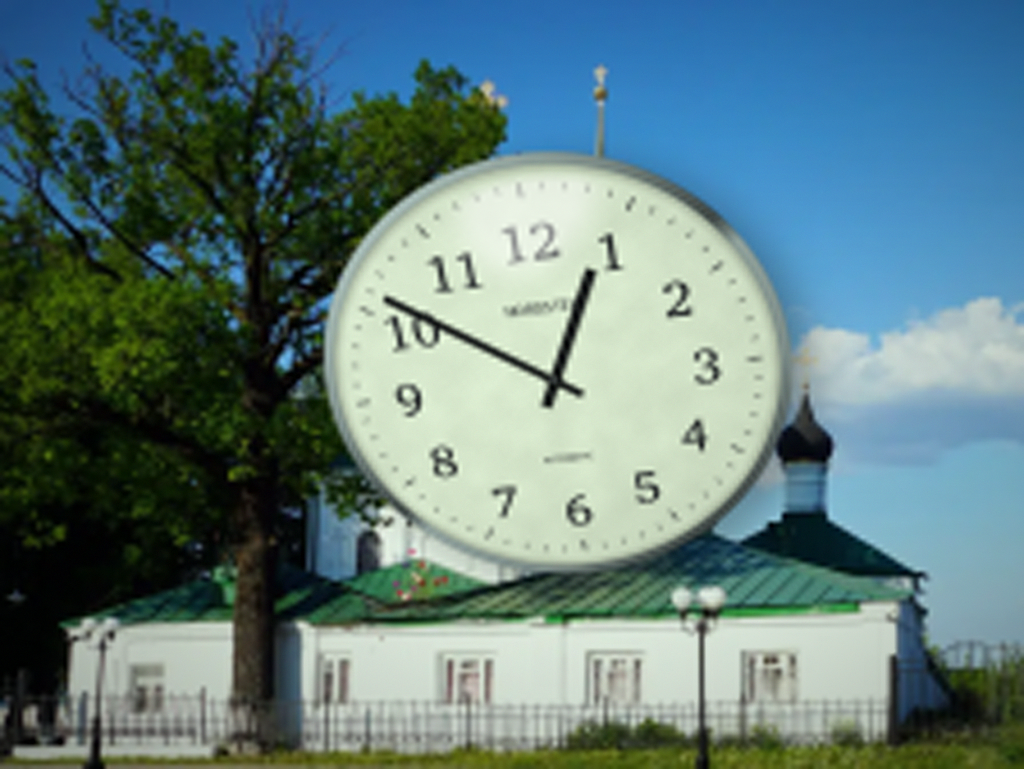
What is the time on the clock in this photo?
12:51
